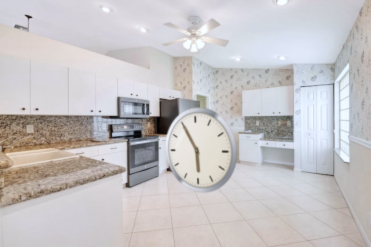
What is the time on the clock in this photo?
5:55
